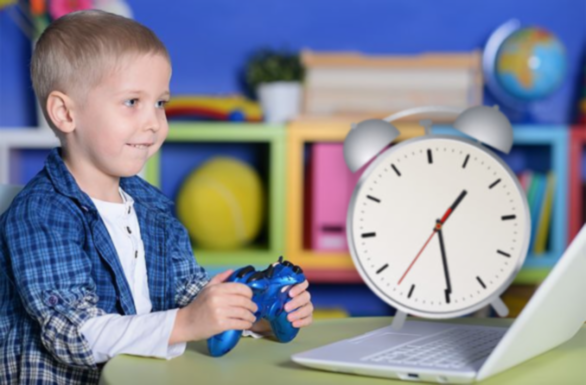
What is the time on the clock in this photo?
1:29:37
